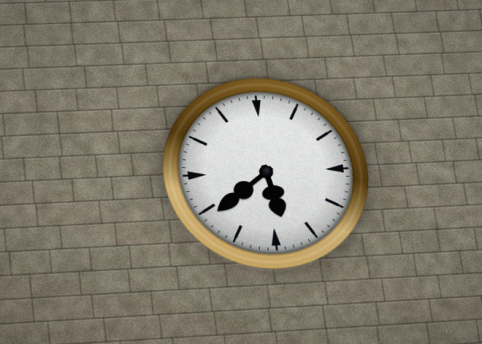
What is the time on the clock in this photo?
5:39
